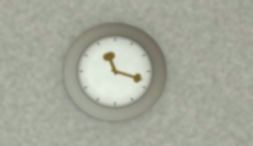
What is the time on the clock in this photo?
11:18
